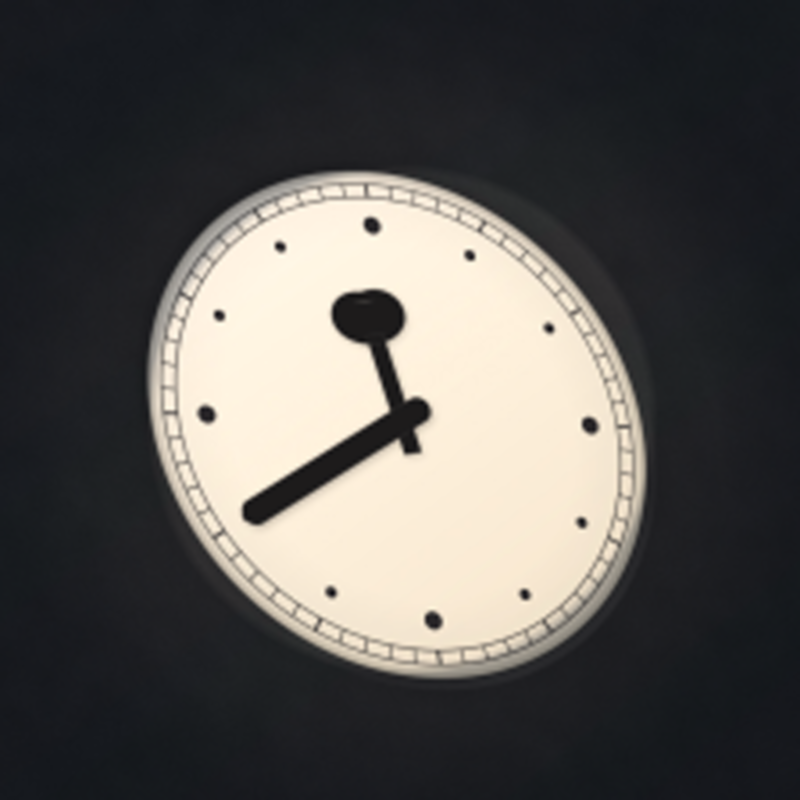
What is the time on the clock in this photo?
11:40
